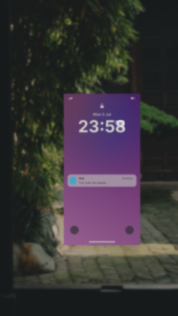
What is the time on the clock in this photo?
23:58
